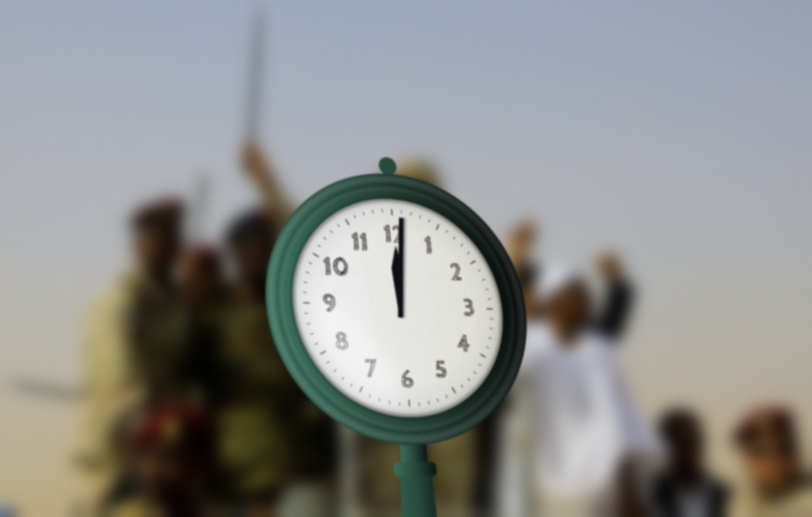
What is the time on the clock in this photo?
12:01
